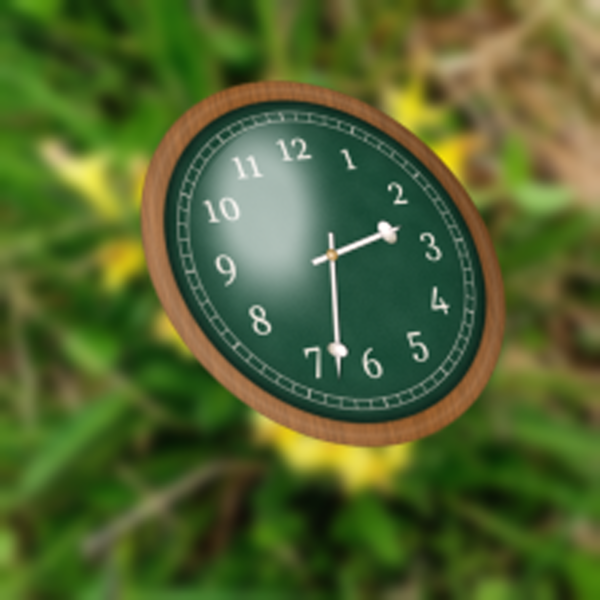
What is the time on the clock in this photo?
2:33
